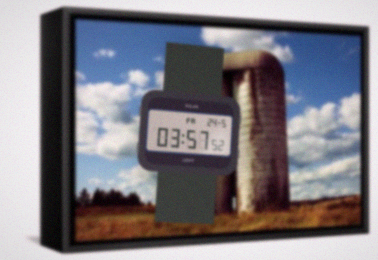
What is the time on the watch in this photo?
3:57
